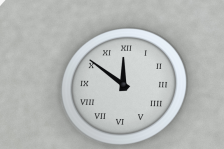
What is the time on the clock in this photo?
11:51
